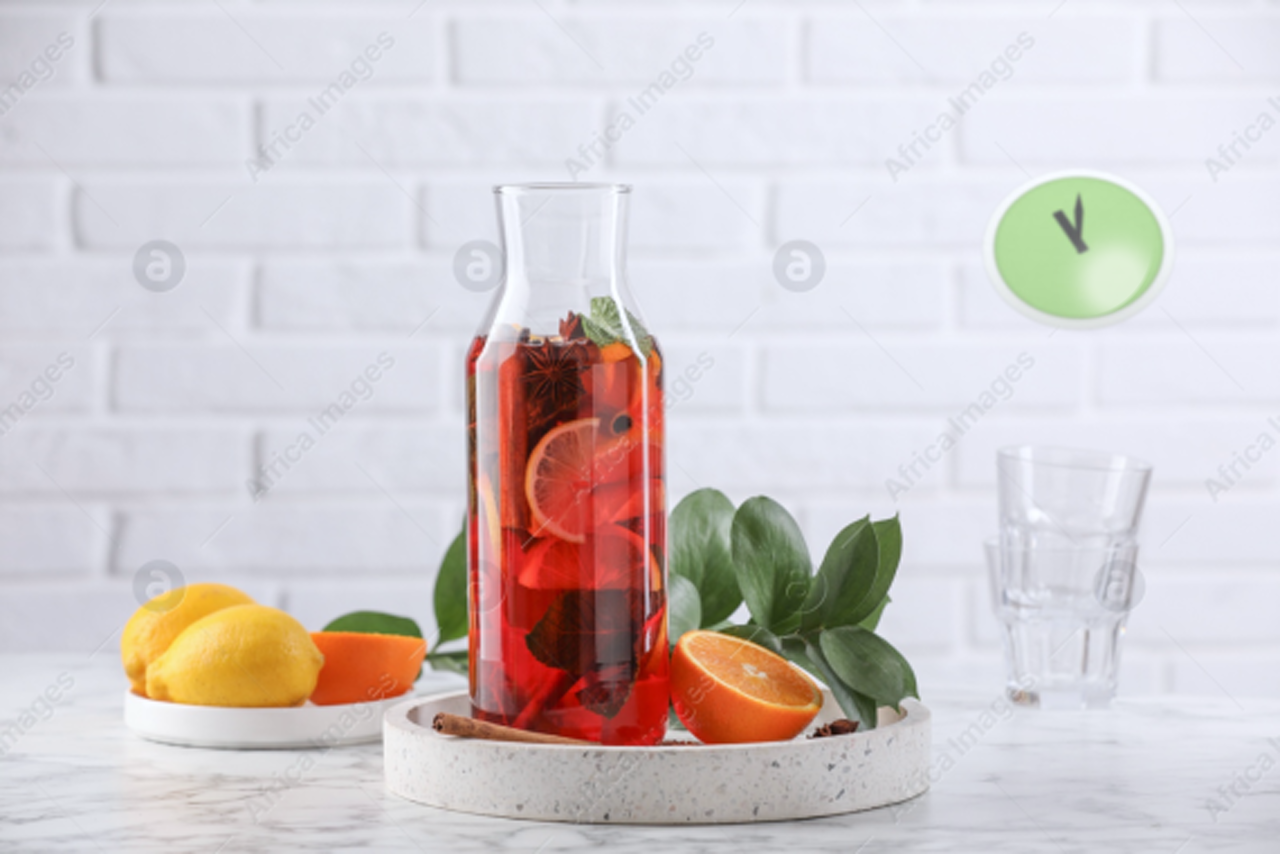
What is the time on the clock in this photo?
11:00
